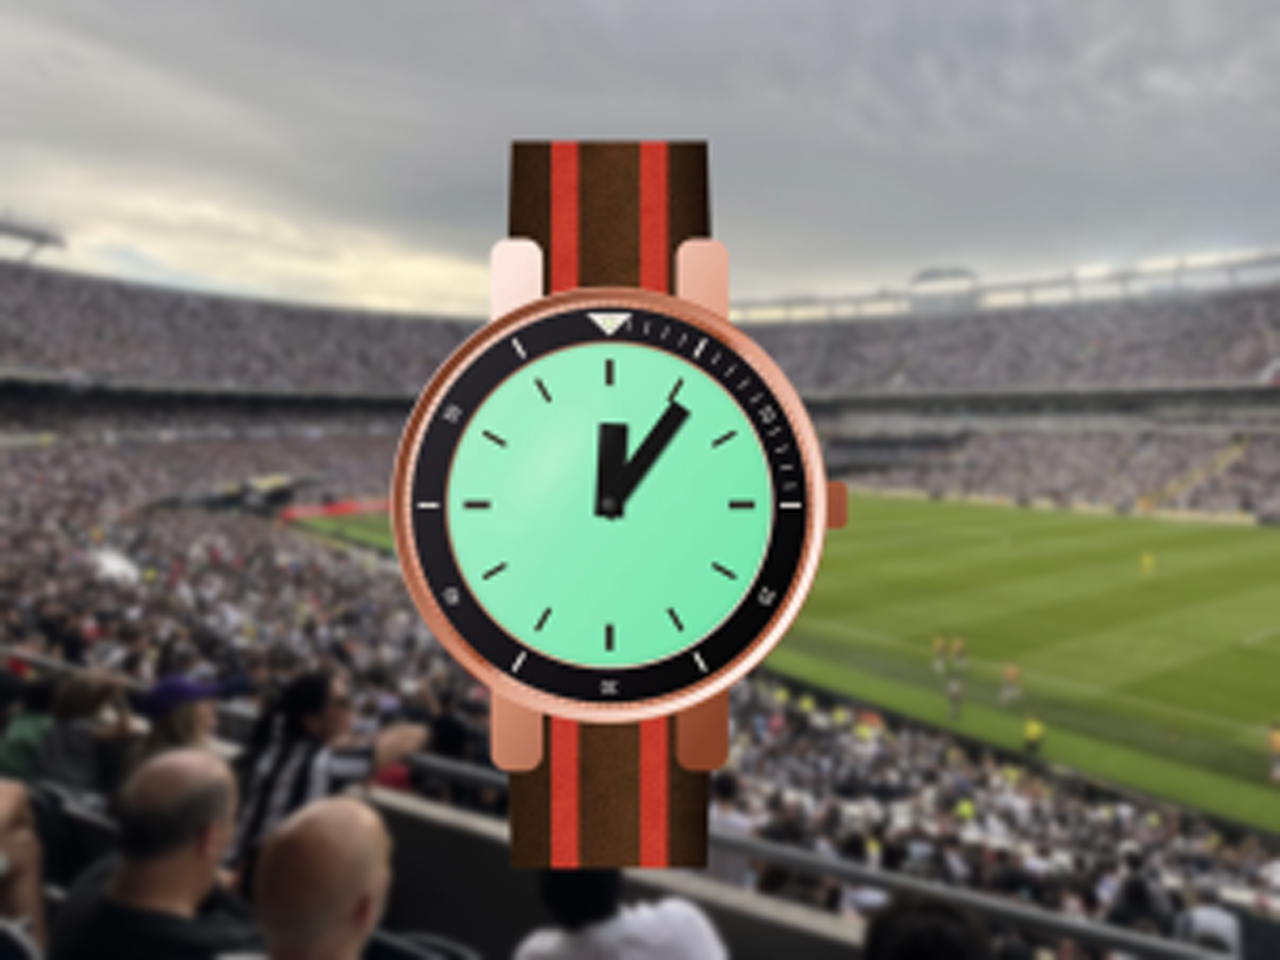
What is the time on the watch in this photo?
12:06
